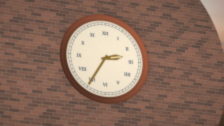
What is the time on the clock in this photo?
2:35
